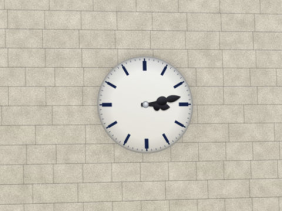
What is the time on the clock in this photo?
3:13
